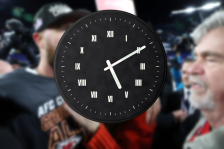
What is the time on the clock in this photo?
5:10
